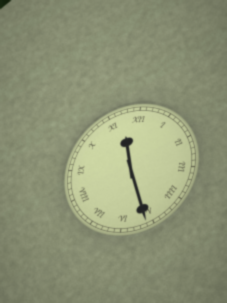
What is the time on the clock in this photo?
11:26
